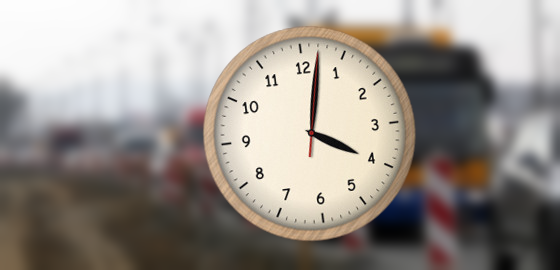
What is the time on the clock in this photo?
4:02:02
